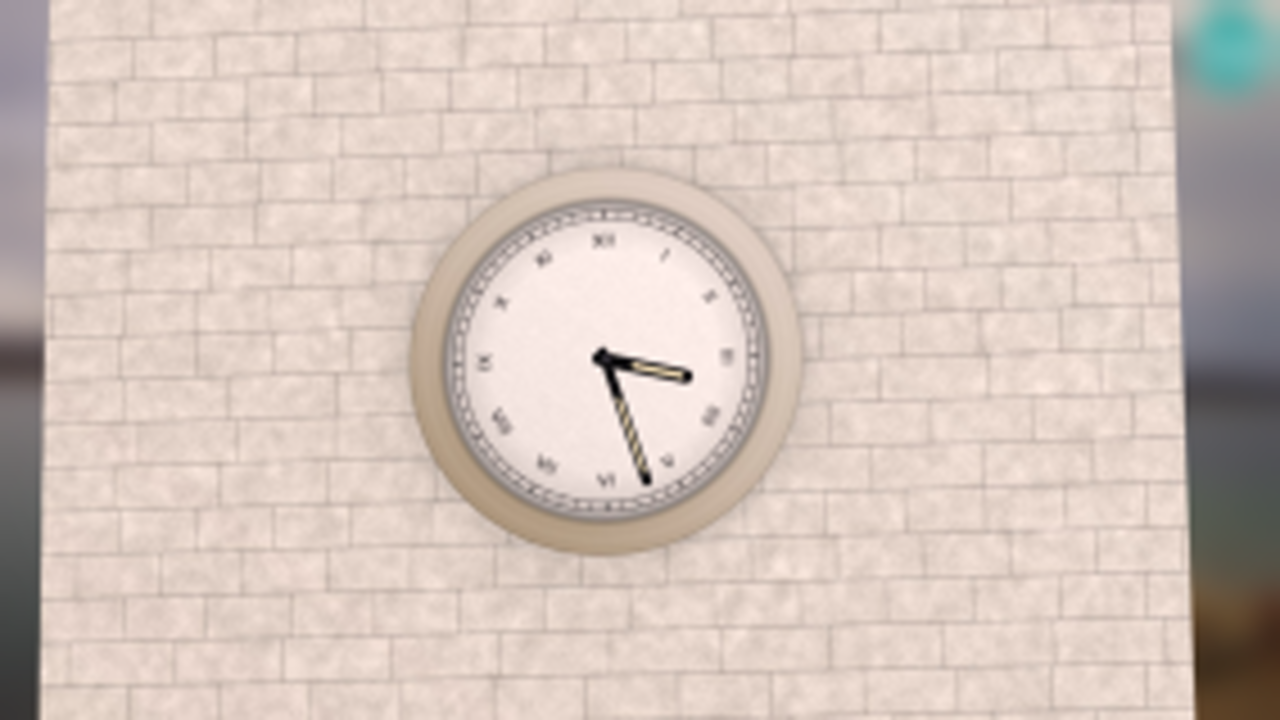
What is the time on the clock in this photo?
3:27
